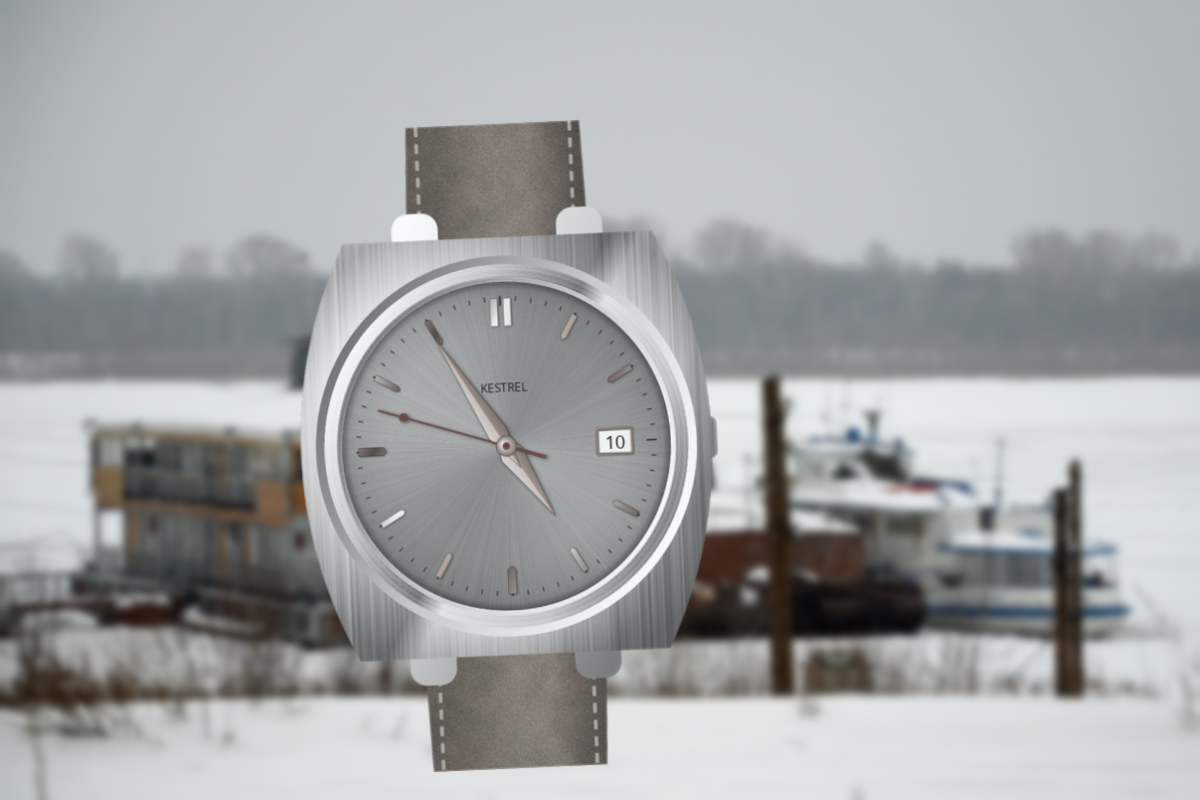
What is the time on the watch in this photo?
4:54:48
